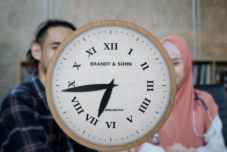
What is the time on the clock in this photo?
6:44
